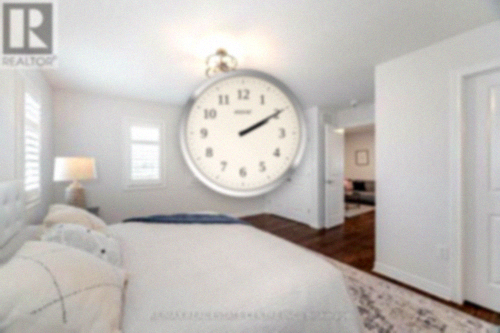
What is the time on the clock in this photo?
2:10
